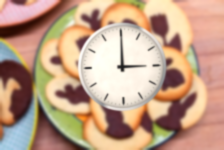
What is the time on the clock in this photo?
3:00
